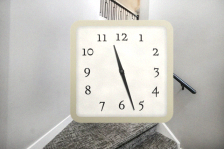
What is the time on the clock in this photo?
11:27
